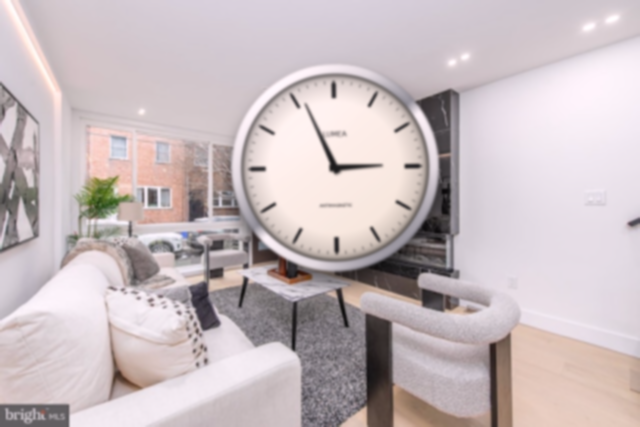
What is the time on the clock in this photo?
2:56
